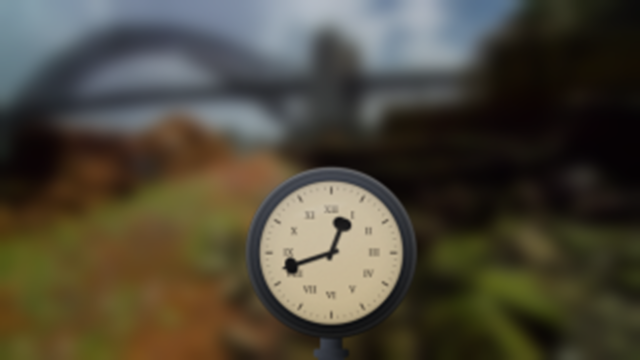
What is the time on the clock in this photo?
12:42
